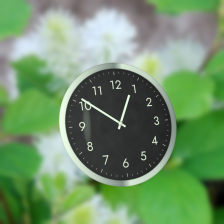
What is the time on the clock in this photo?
12:51
